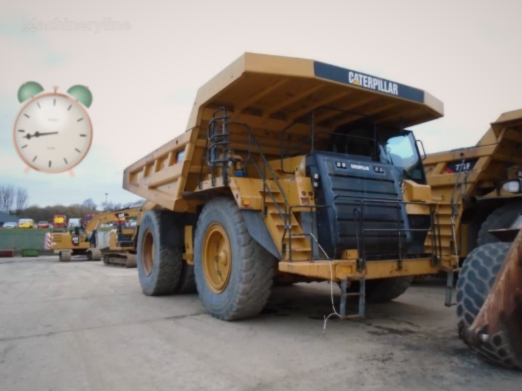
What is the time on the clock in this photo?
8:43
